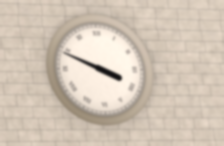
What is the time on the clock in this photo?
3:49
